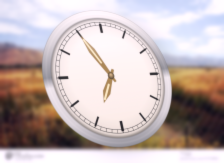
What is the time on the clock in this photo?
6:55
